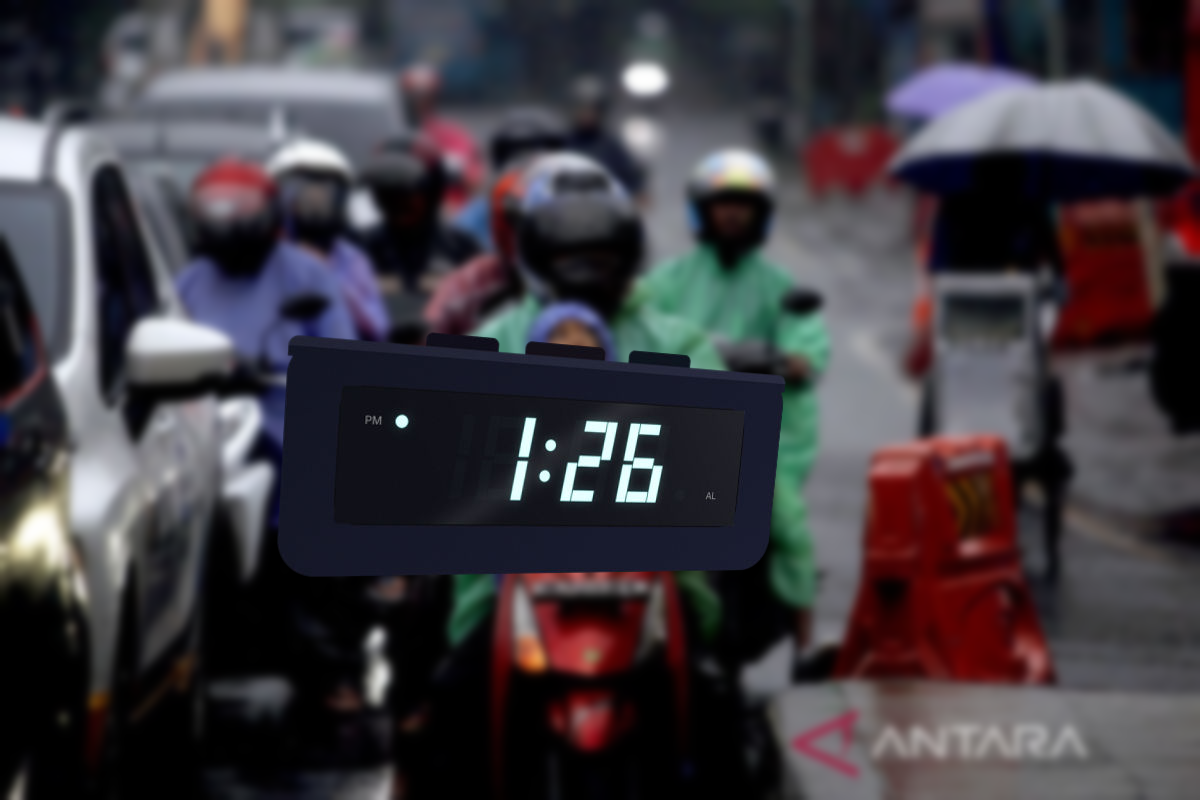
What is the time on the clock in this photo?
1:26
